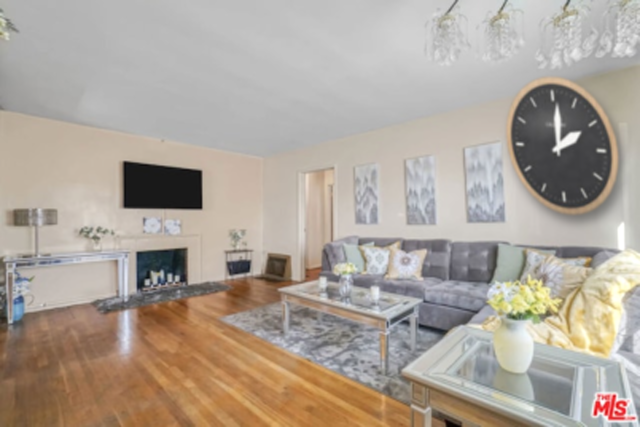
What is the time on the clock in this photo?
2:01
